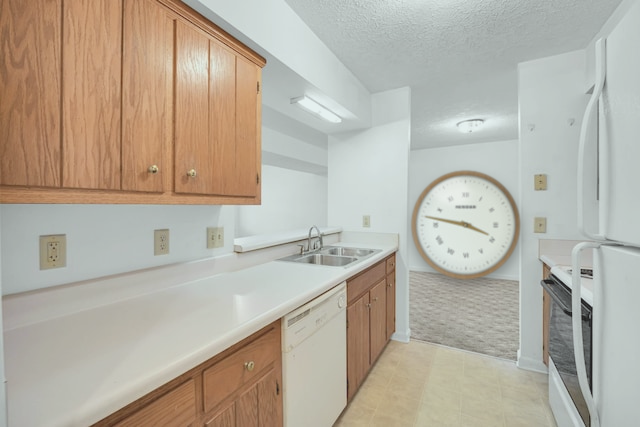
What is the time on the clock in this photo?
3:47
